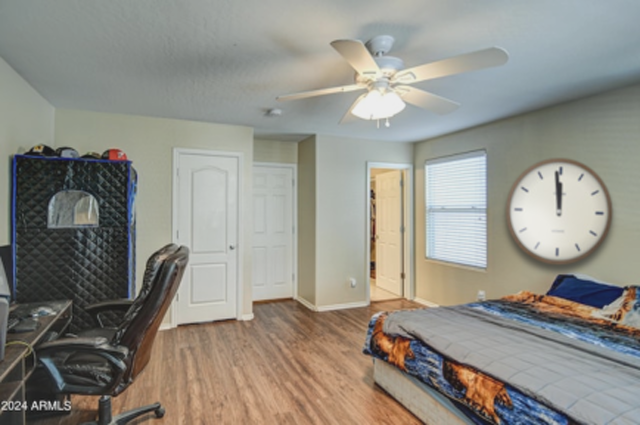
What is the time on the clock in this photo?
11:59
